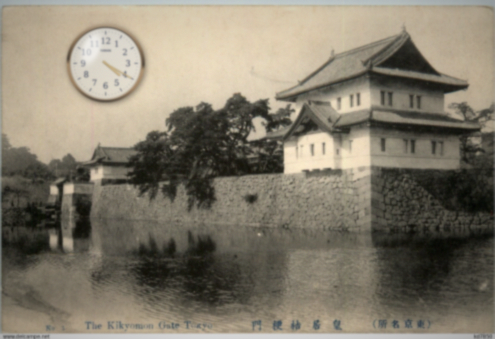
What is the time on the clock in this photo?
4:20
